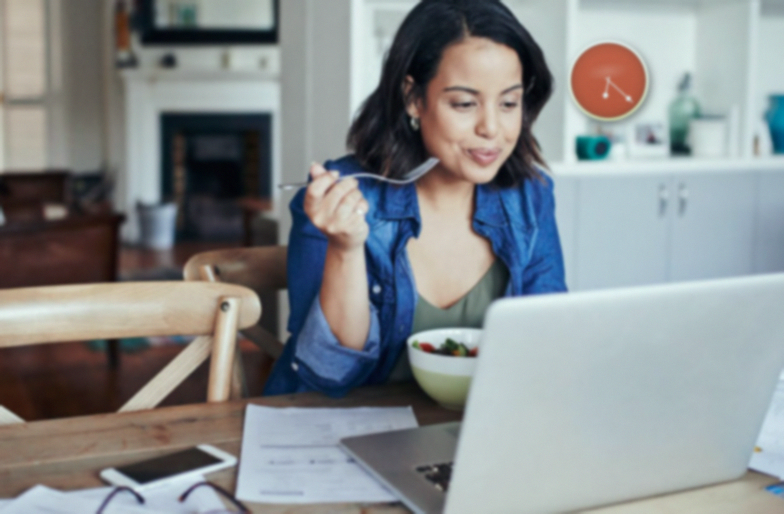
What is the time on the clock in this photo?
6:22
